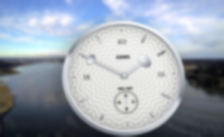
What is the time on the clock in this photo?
1:50
